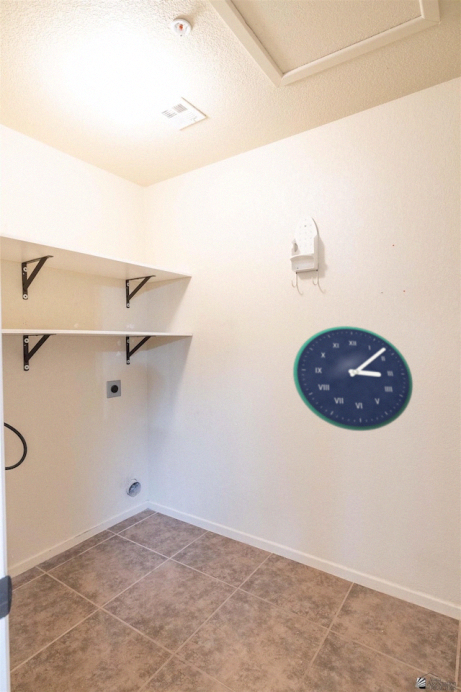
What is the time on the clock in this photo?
3:08
